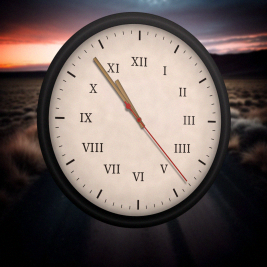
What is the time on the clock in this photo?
10:53:23
